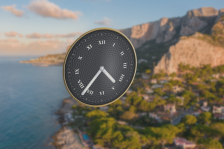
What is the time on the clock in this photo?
4:37
